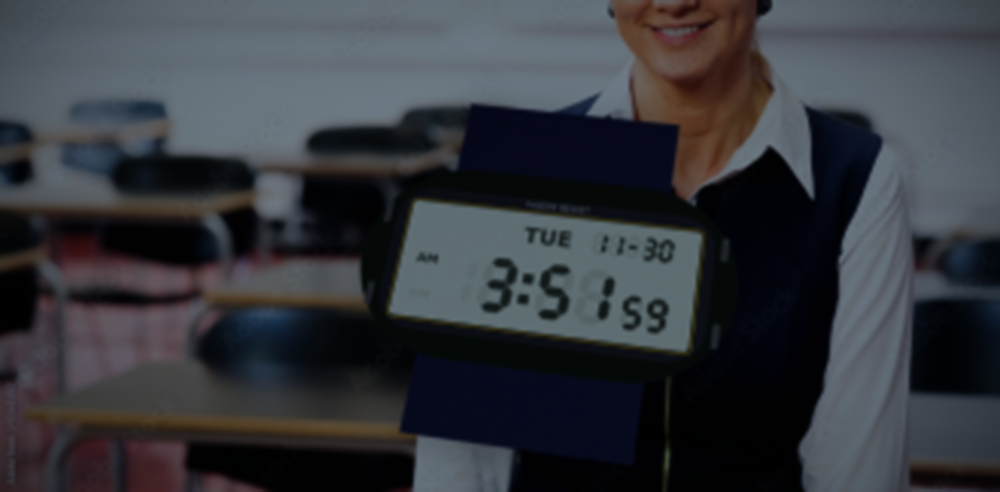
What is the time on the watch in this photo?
3:51:59
